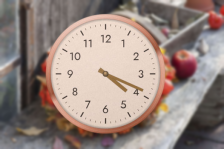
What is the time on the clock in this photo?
4:19
